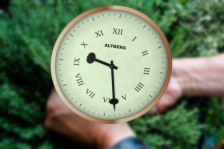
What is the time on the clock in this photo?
9:28
